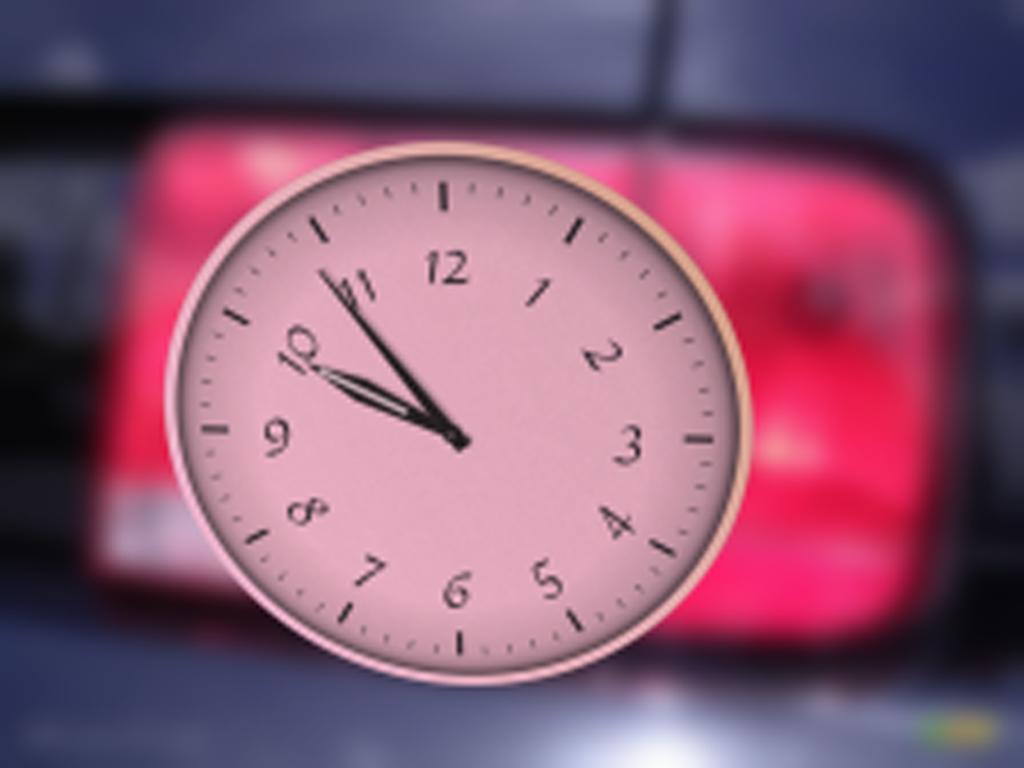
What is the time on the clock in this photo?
9:54
